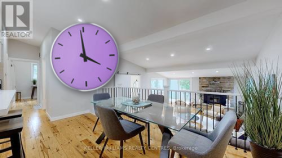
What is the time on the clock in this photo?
3:59
